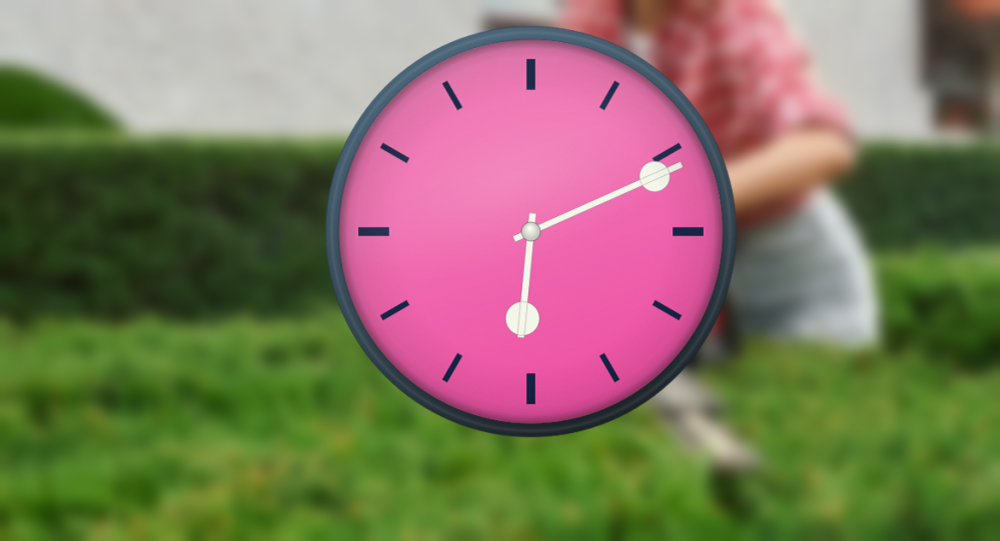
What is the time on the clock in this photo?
6:11
